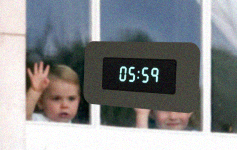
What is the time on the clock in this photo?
5:59
